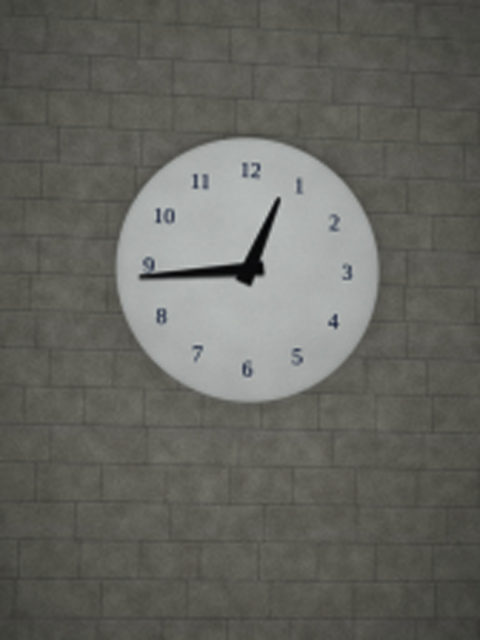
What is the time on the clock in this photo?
12:44
